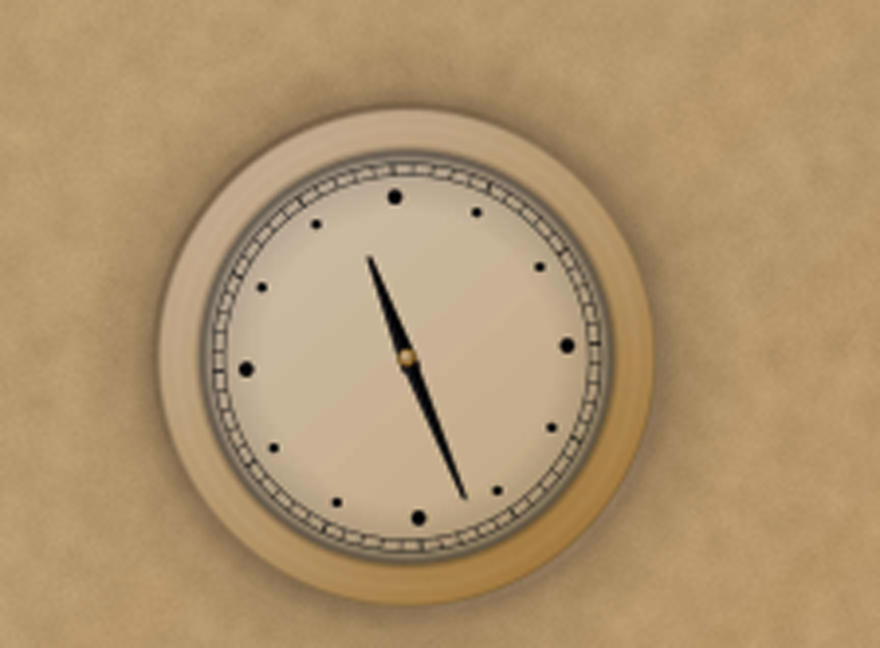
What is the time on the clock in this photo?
11:27
